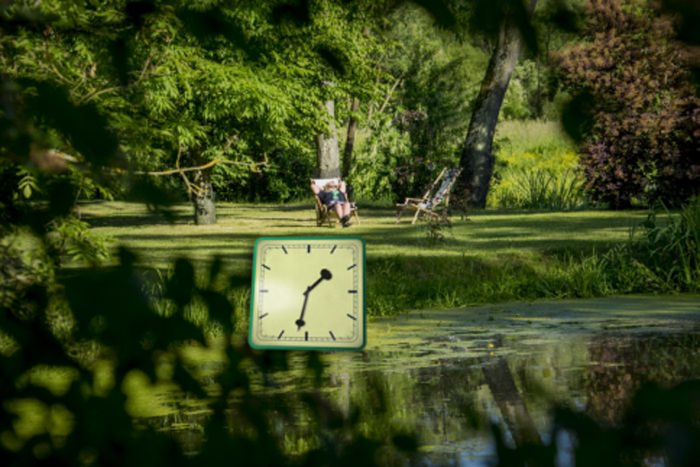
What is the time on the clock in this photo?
1:32
